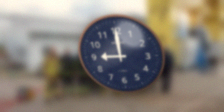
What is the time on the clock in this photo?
9:00
